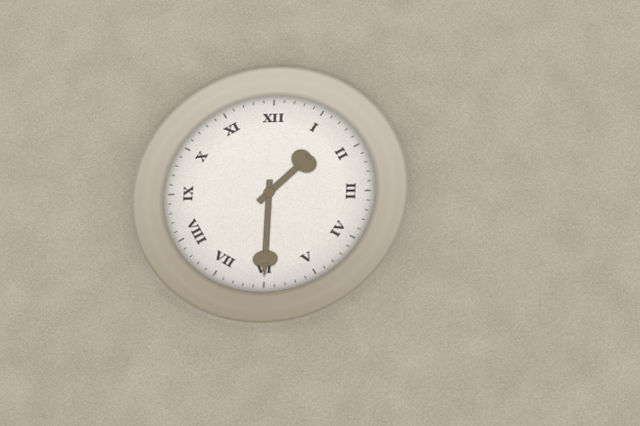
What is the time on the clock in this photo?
1:30
